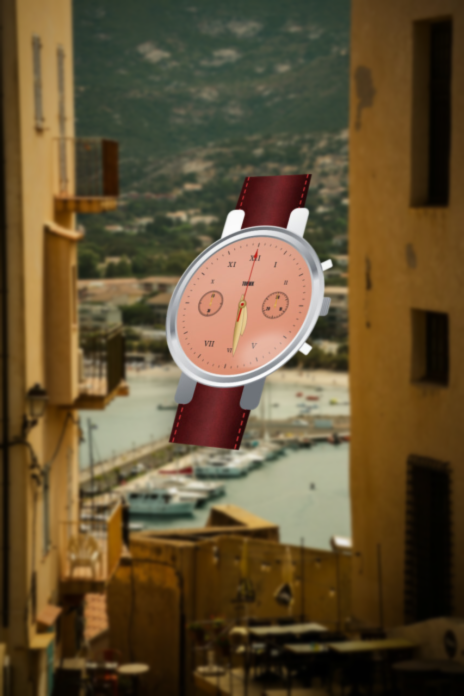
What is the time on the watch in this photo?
5:29
